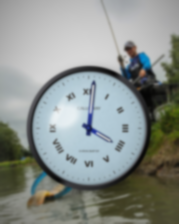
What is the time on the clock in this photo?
4:01
